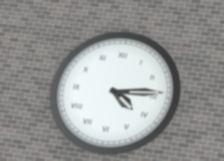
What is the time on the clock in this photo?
4:14
